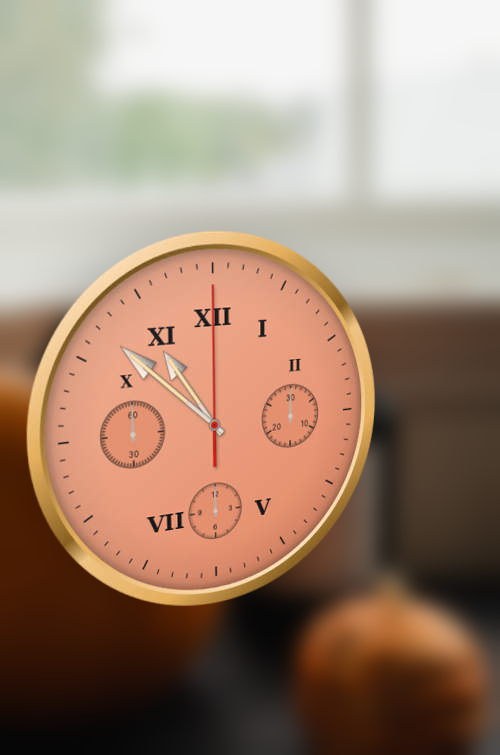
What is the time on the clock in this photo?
10:52
